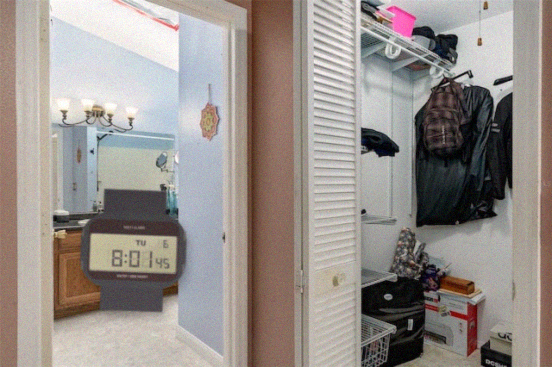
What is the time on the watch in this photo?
8:01:45
